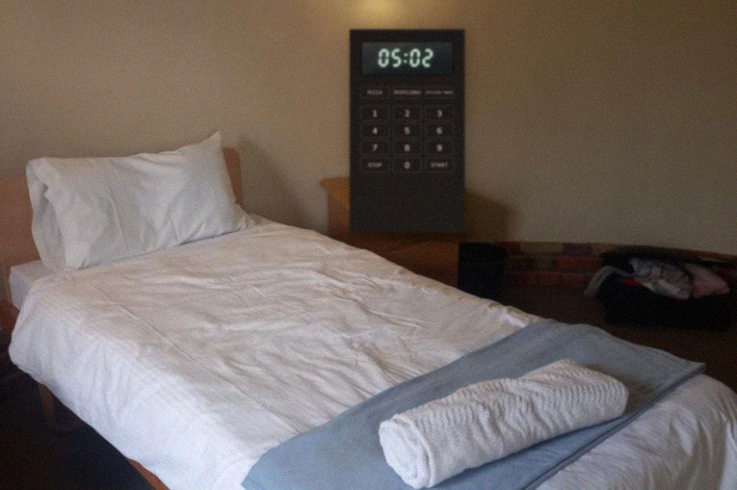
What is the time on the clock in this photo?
5:02
